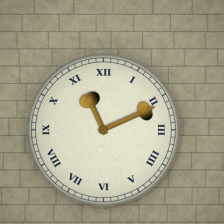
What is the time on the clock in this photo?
11:11
